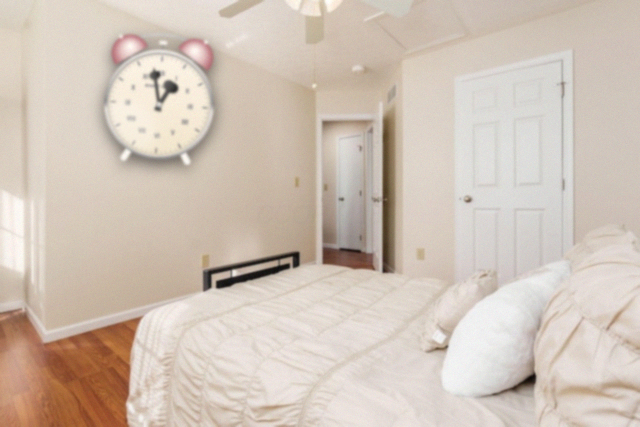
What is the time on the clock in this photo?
12:58
